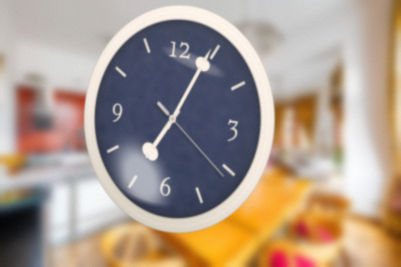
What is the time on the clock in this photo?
7:04:21
